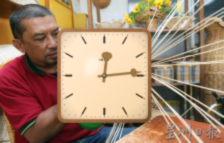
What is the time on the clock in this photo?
12:14
